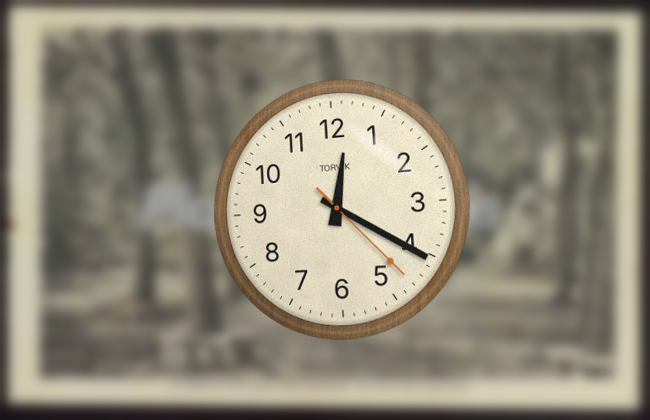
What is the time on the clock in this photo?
12:20:23
